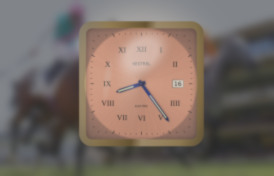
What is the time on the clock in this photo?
8:24
